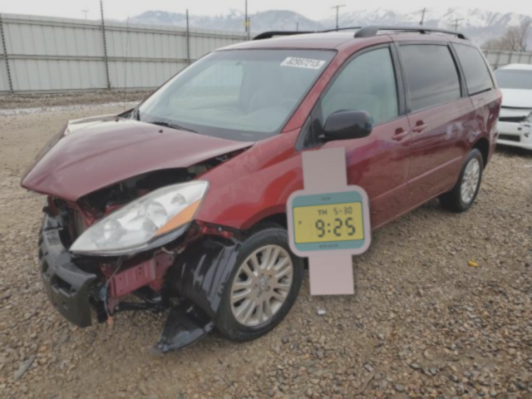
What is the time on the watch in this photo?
9:25
